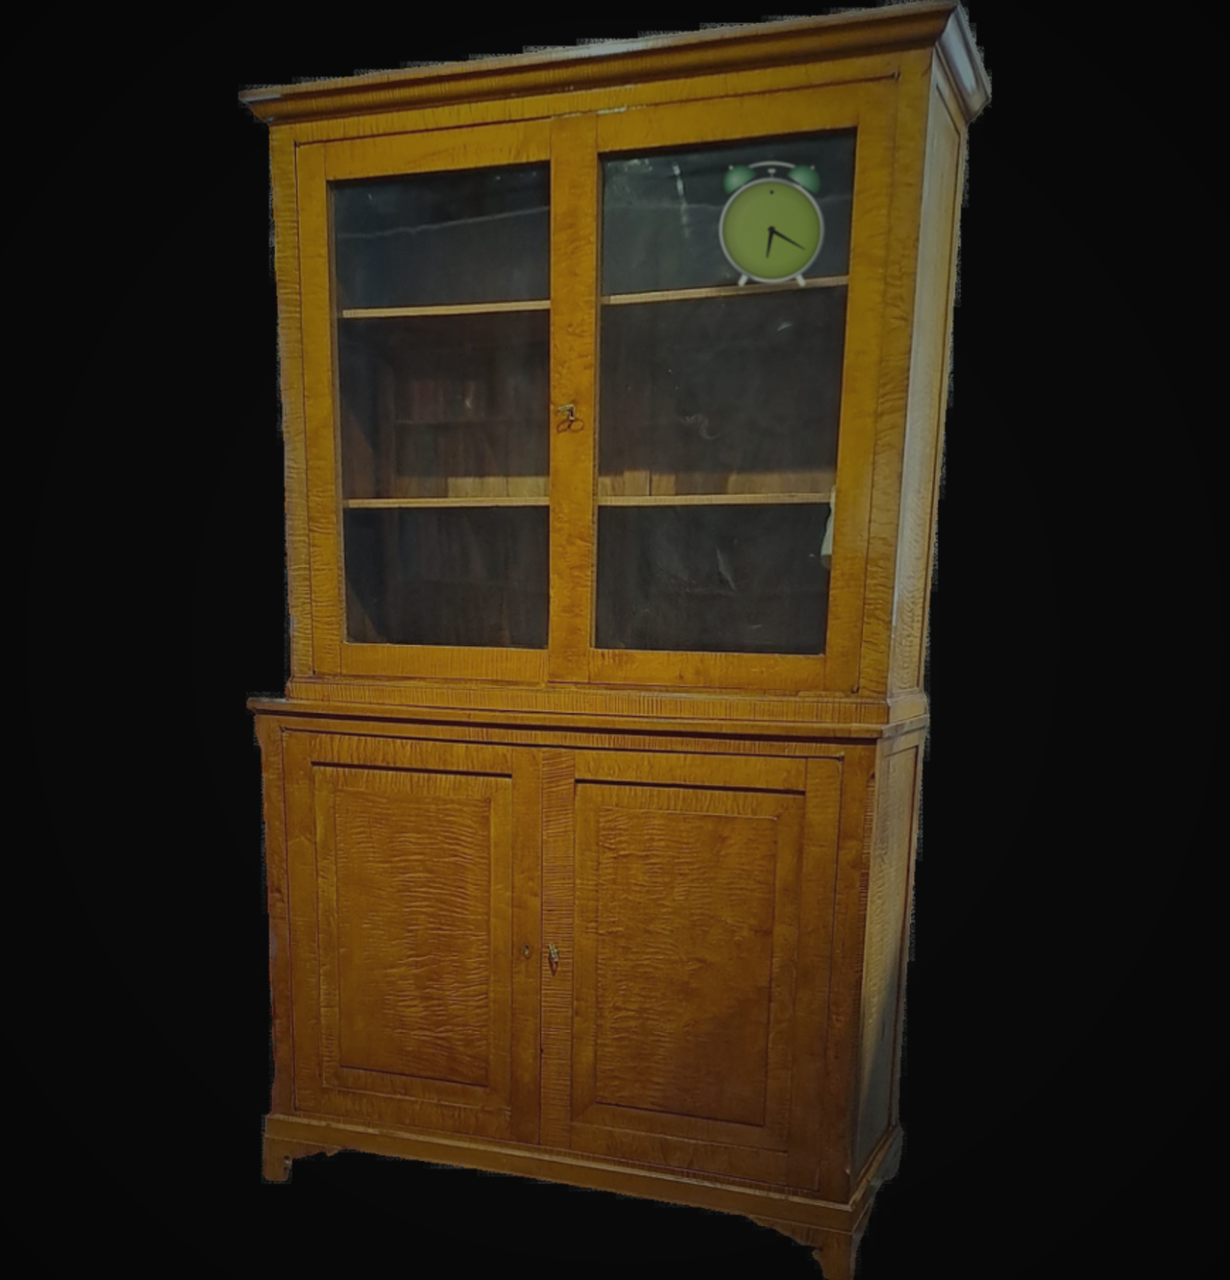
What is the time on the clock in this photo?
6:20
